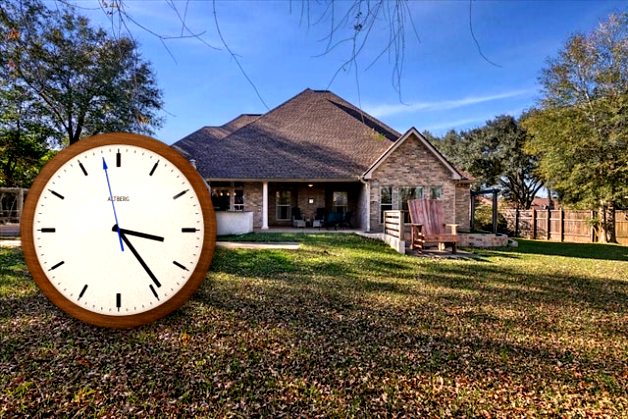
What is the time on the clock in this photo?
3:23:58
